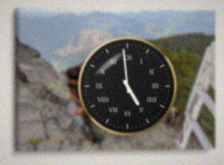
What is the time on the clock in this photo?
4:59
